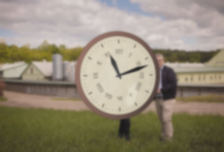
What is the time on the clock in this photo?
11:12
